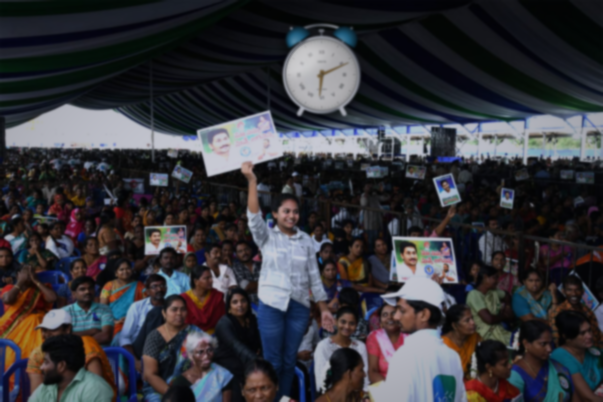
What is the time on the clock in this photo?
6:11
